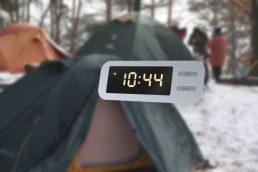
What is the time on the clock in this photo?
10:44
